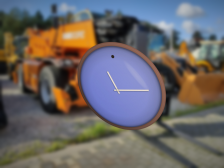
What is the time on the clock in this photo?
11:14
